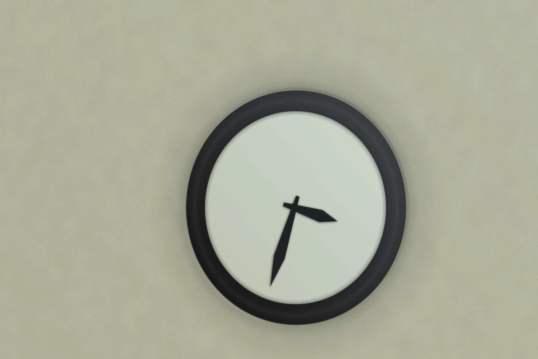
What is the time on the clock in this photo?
3:33
